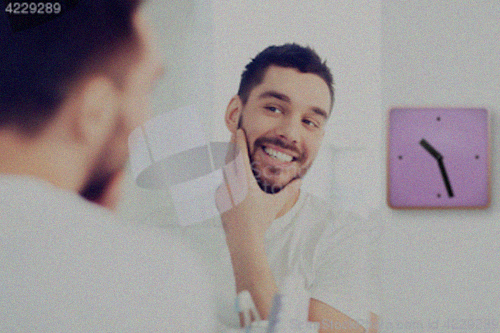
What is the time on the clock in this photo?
10:27
